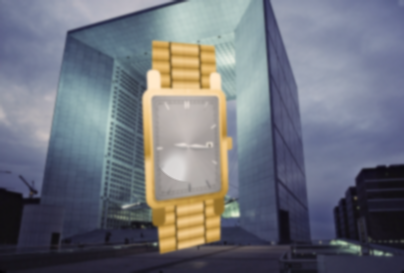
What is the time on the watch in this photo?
9:16
